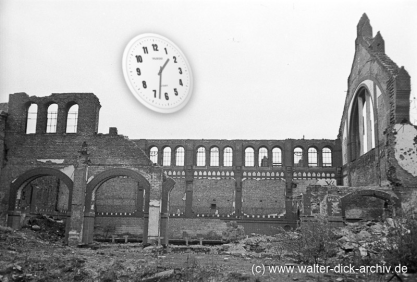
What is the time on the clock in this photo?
1:33
